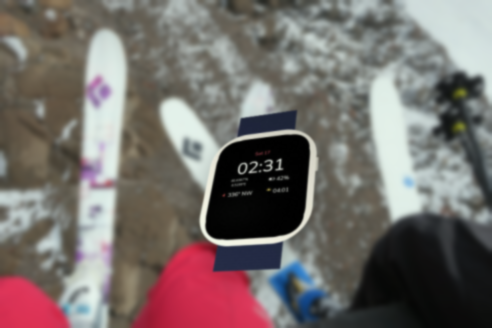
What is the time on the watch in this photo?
2:31
